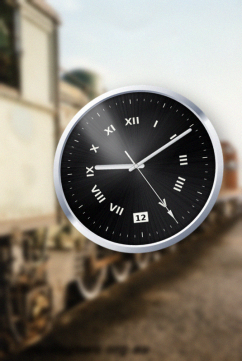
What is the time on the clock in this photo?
9:10:25
